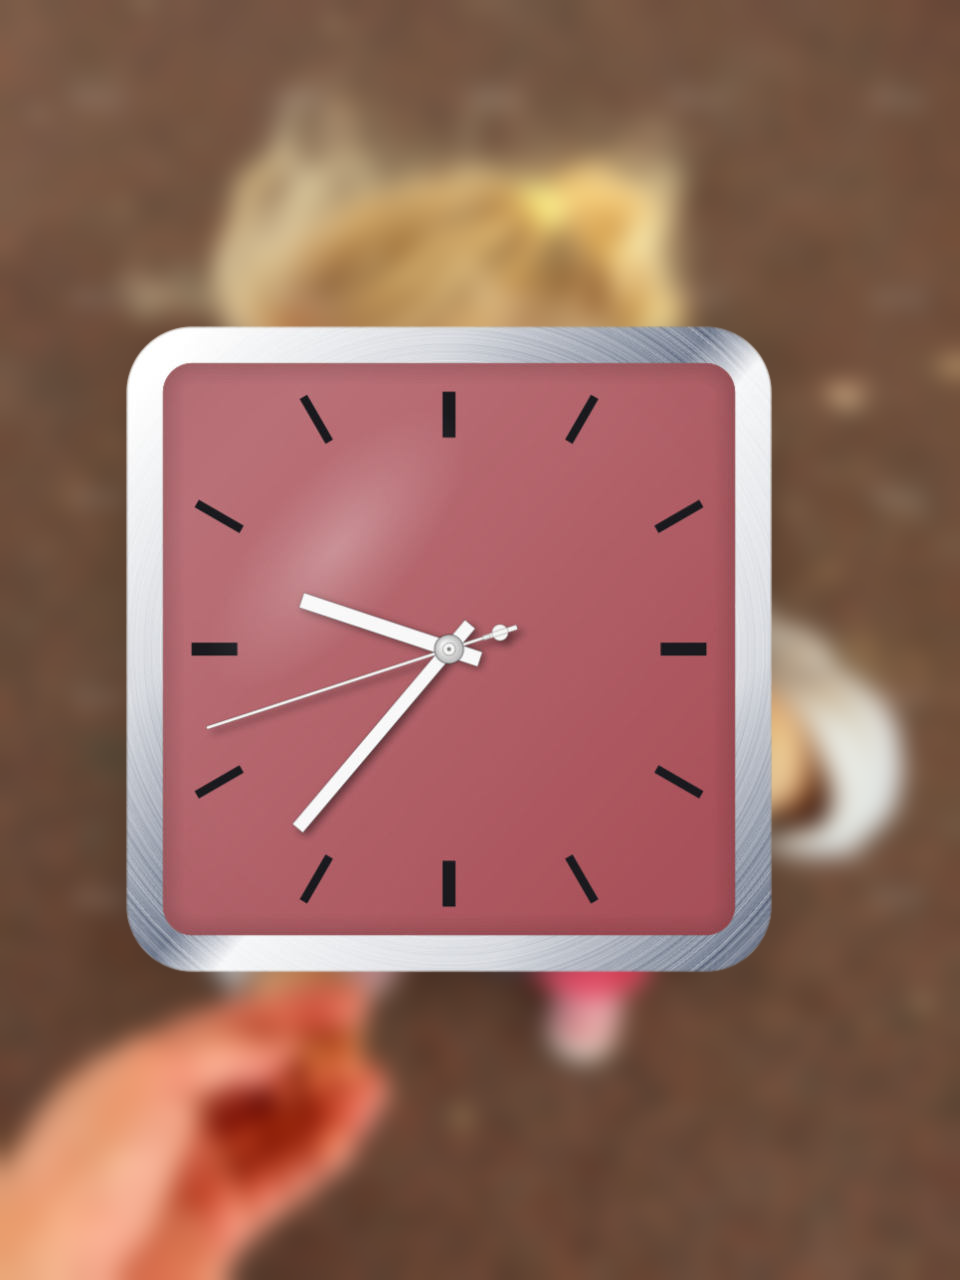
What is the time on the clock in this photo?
9:36:42
